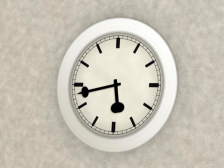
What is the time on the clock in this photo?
5:43
